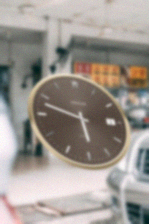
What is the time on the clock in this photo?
5:48
